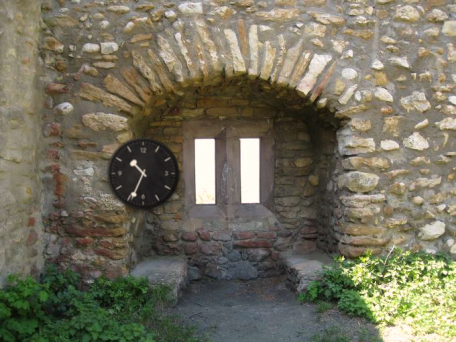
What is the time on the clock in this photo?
10:34
